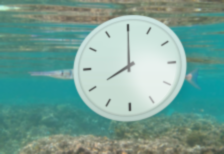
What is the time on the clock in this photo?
8:00
